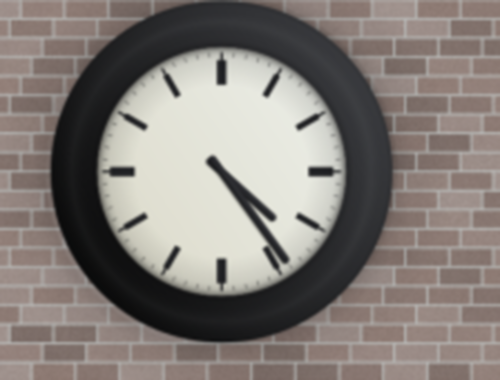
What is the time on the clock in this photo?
4:24
